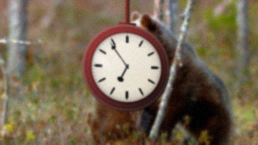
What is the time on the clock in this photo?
6:54
